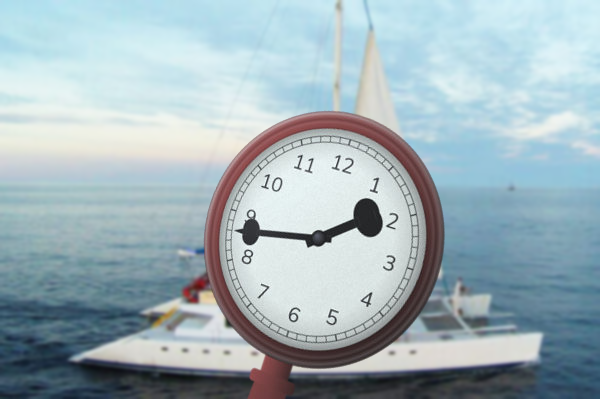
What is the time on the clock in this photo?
1:43
